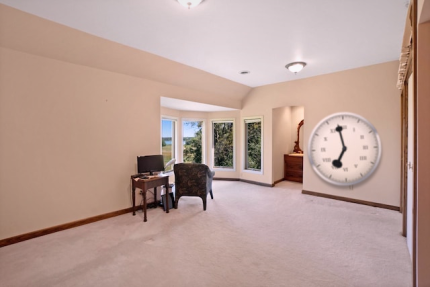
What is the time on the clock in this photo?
6:58
